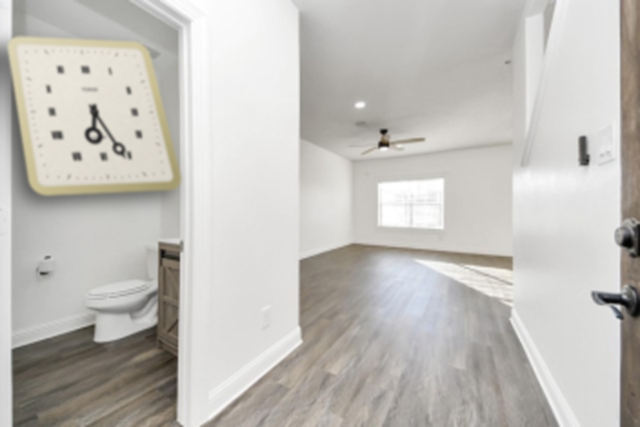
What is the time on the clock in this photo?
6:26
